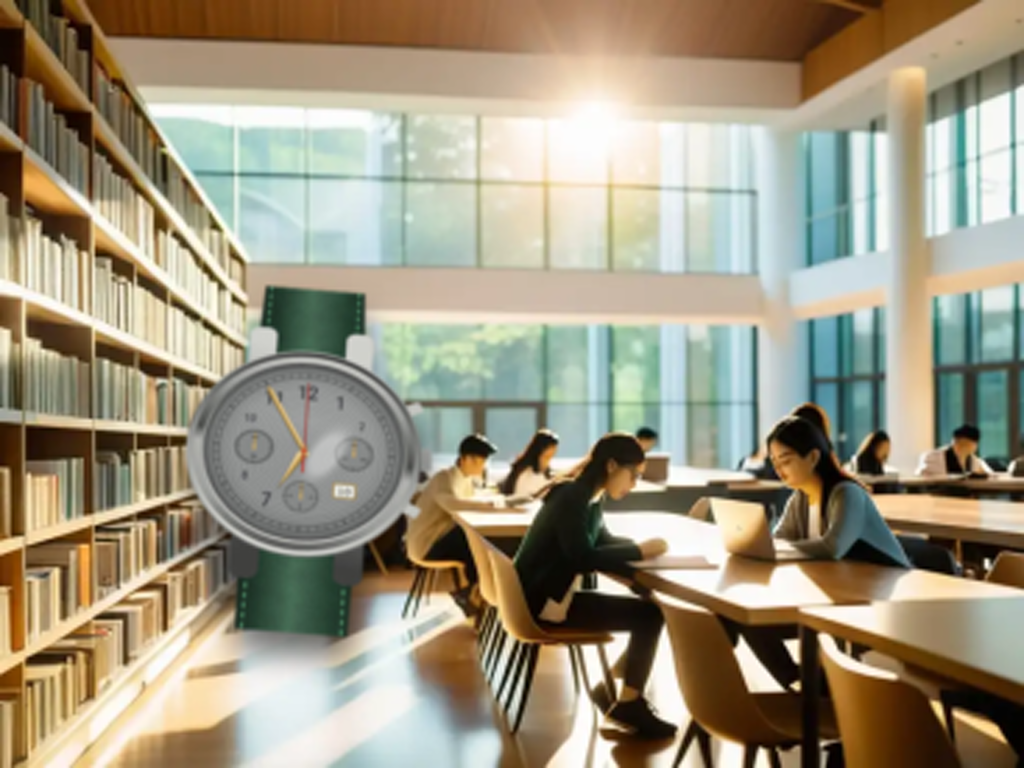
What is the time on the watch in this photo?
6:55
